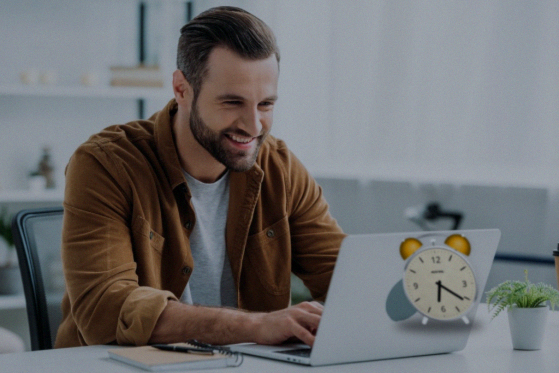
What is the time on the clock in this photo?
6:21
